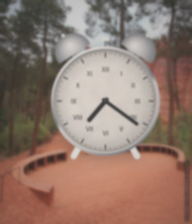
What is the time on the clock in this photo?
7:21
